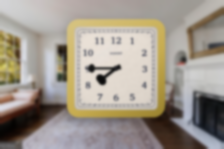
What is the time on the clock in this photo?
7:45
